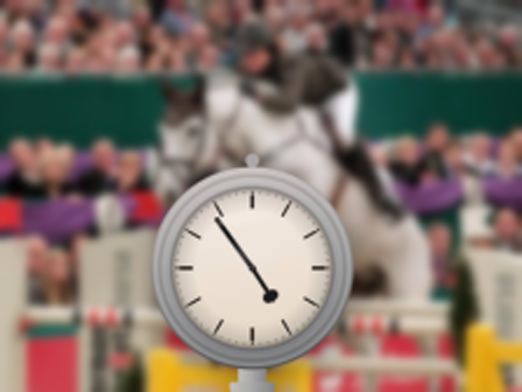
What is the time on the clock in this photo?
4:54
